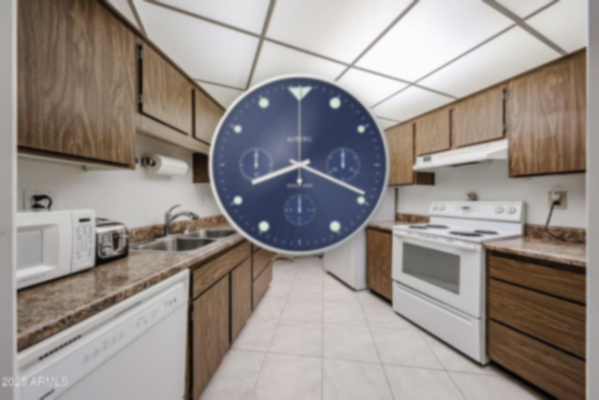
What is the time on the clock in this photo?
8:19
